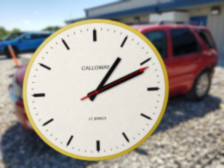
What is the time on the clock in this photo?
1:11:11
